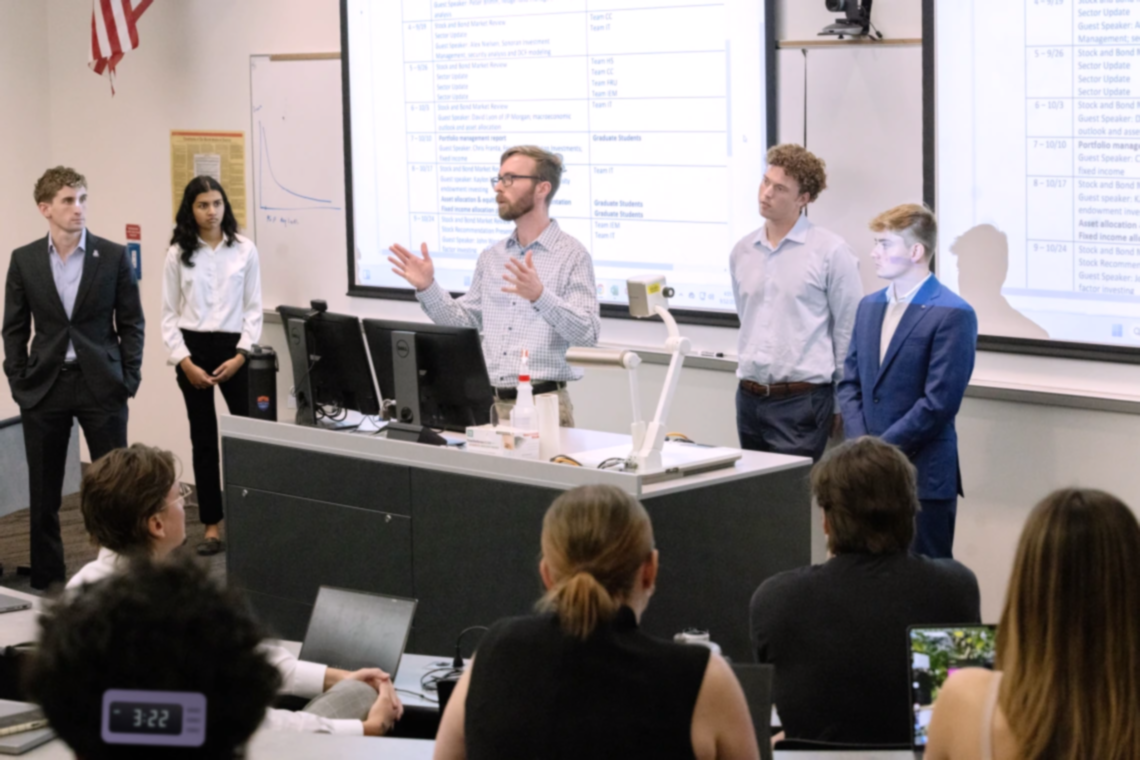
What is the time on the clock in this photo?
3:22
